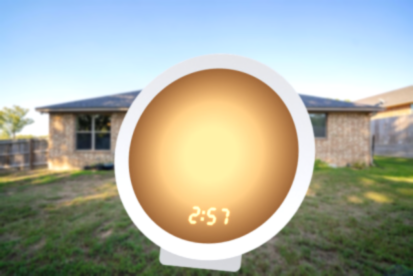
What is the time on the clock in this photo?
2:57
